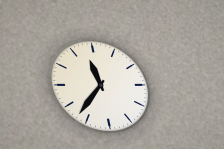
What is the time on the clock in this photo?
11:37
